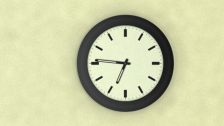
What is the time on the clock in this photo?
6:46
